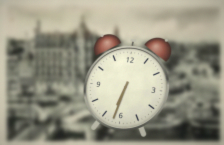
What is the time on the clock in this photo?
6:32
